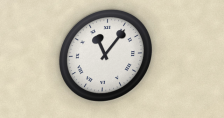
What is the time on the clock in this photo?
11:06
